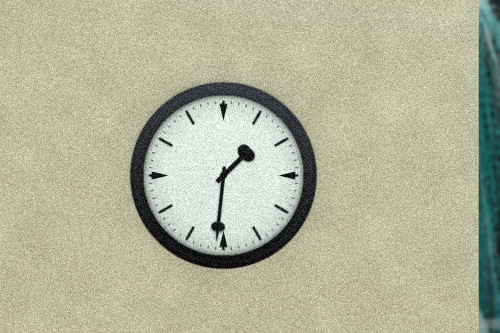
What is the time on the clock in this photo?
1:31
